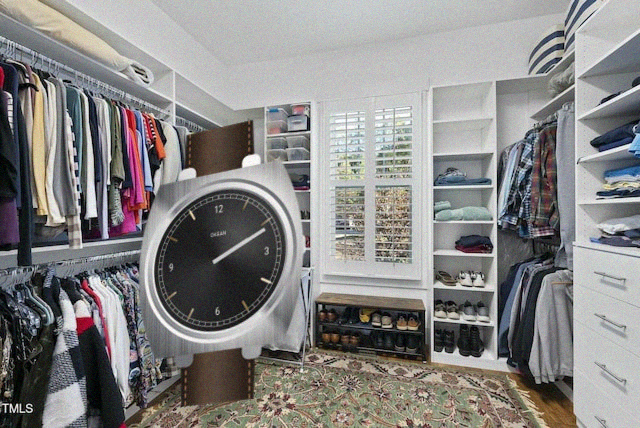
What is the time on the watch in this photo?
2:11
